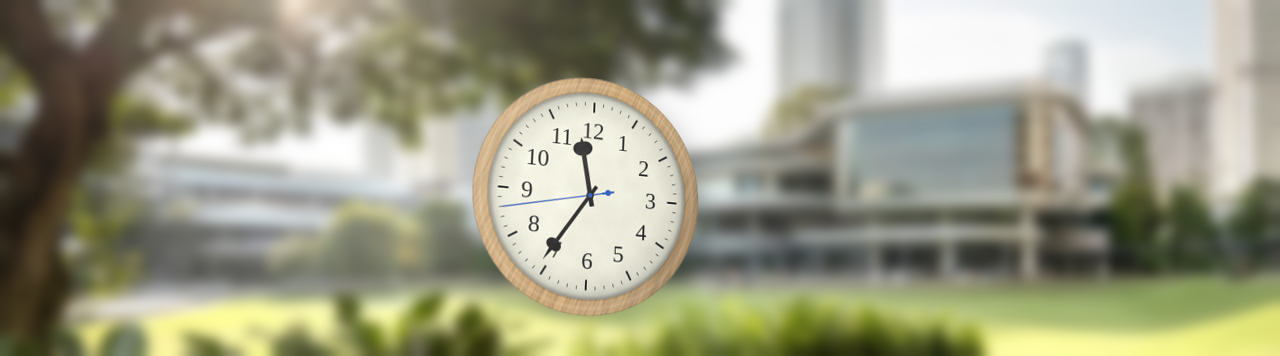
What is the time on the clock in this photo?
11:35:43
